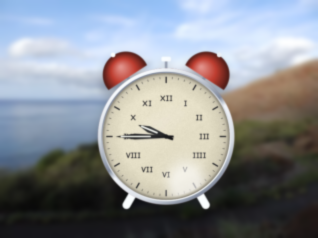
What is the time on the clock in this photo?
9:45
